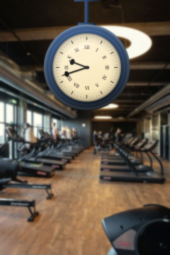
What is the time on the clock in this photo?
9:42
